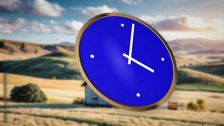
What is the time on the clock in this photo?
4:03
